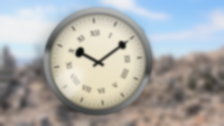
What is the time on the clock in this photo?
10:10
